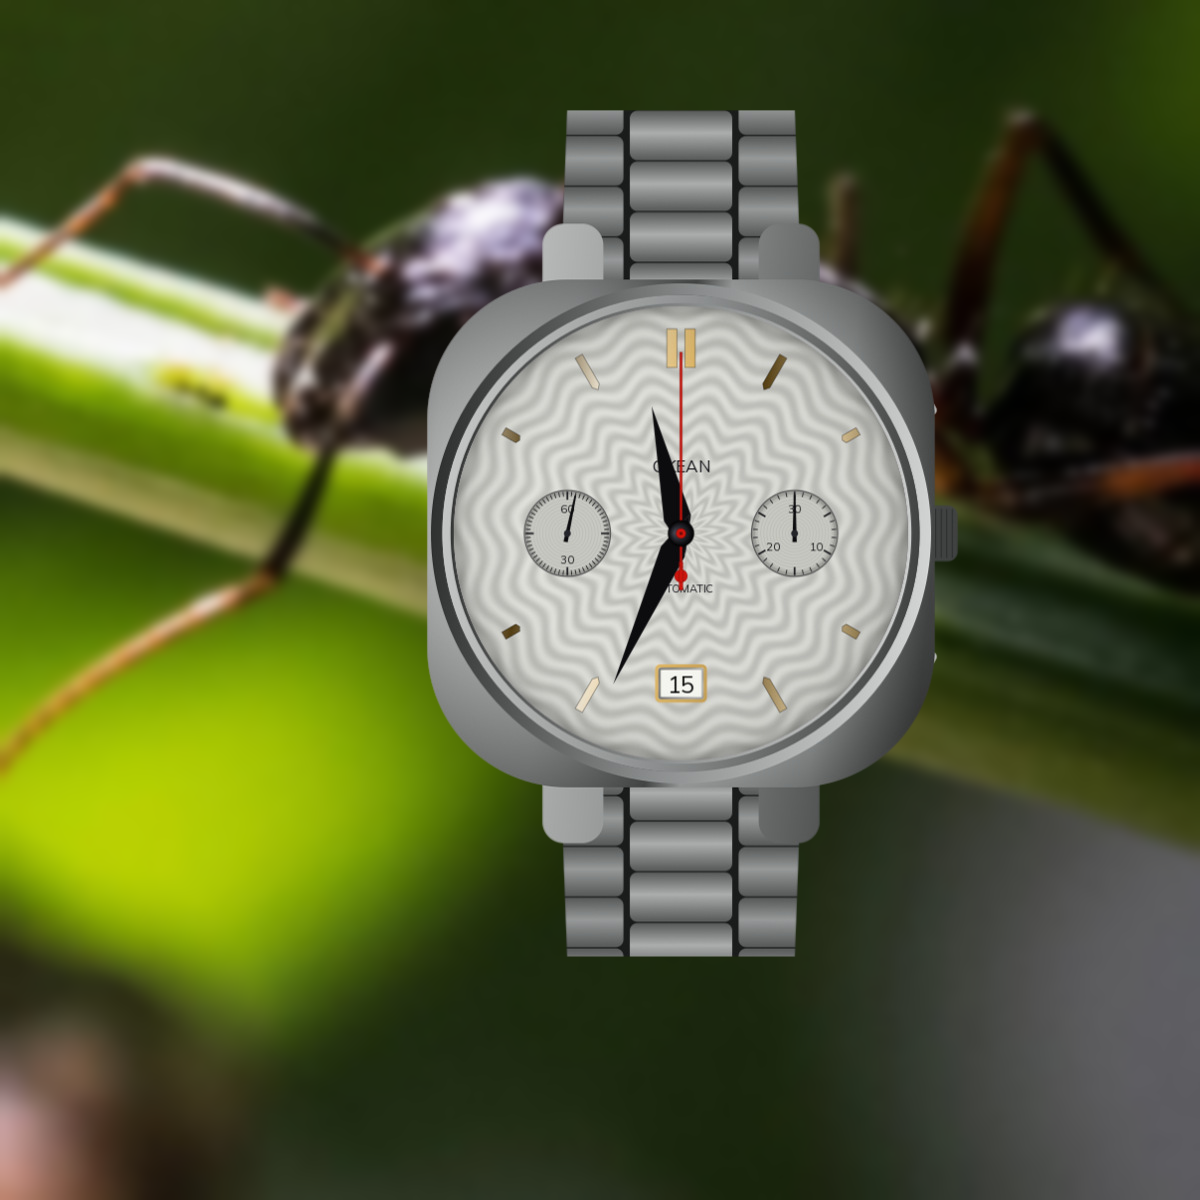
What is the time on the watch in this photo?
11:34:02
